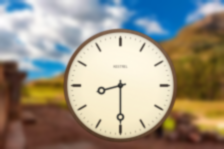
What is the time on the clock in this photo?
8:30
